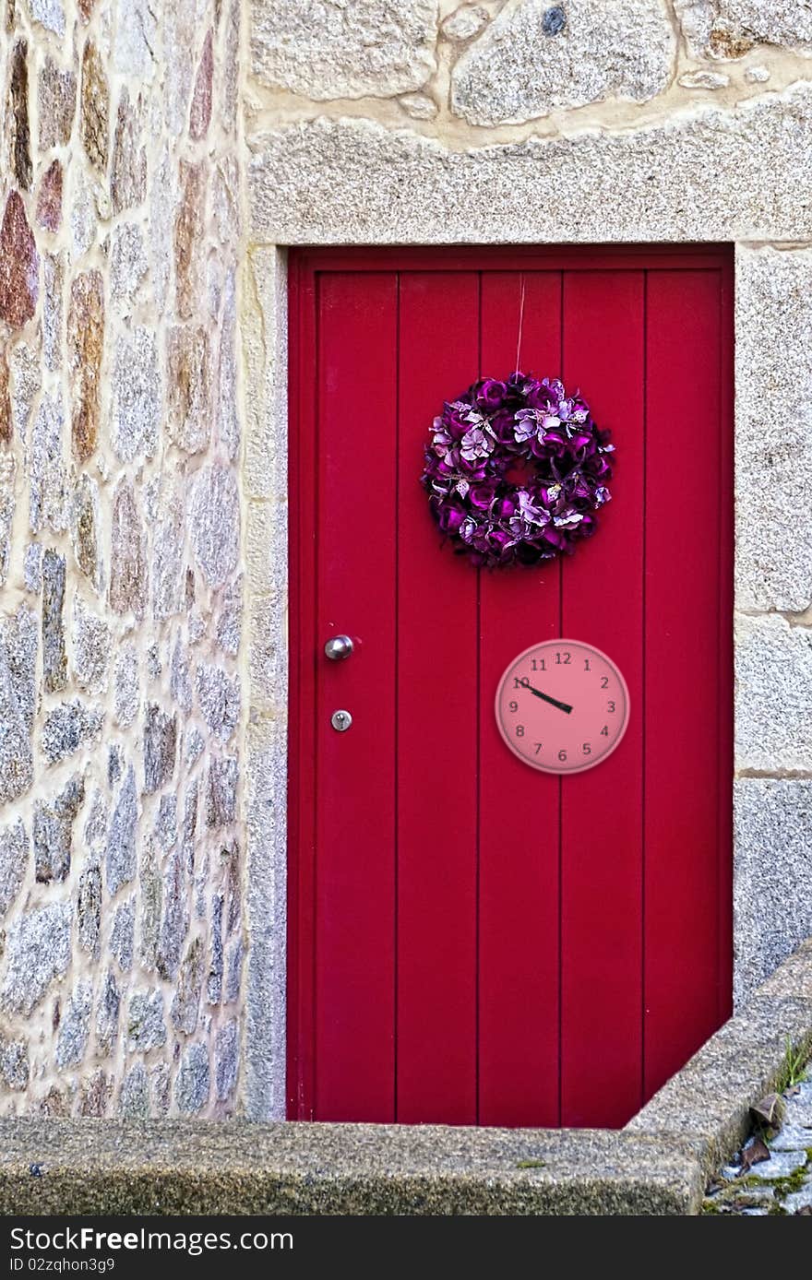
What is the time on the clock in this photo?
9:50
